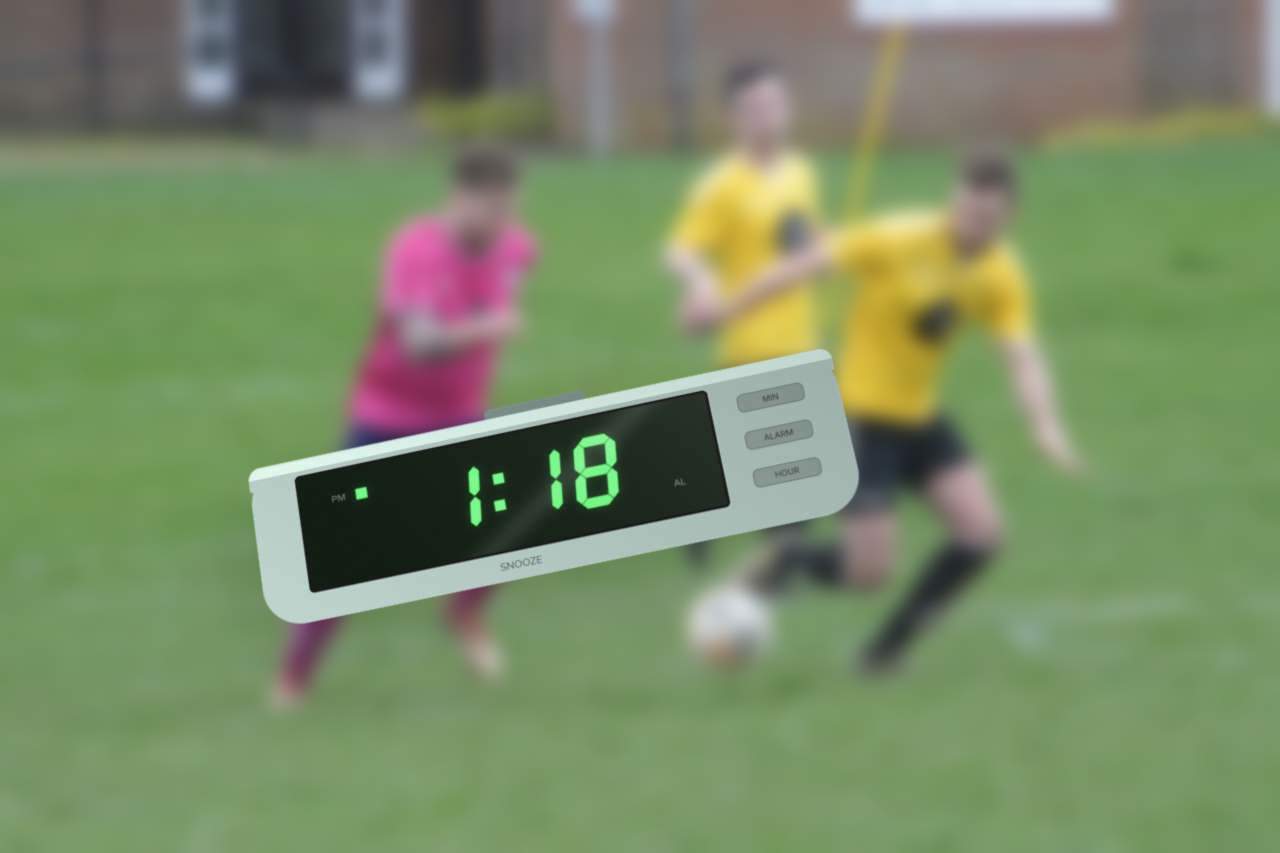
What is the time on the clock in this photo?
1:18
